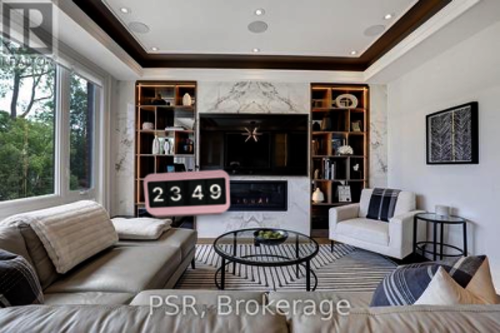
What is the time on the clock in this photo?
23:49
